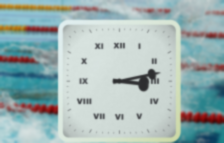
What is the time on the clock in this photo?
3:13
